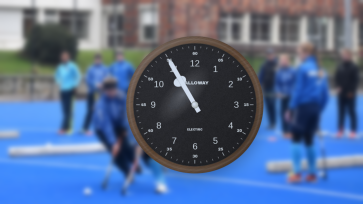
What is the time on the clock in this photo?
10:55
